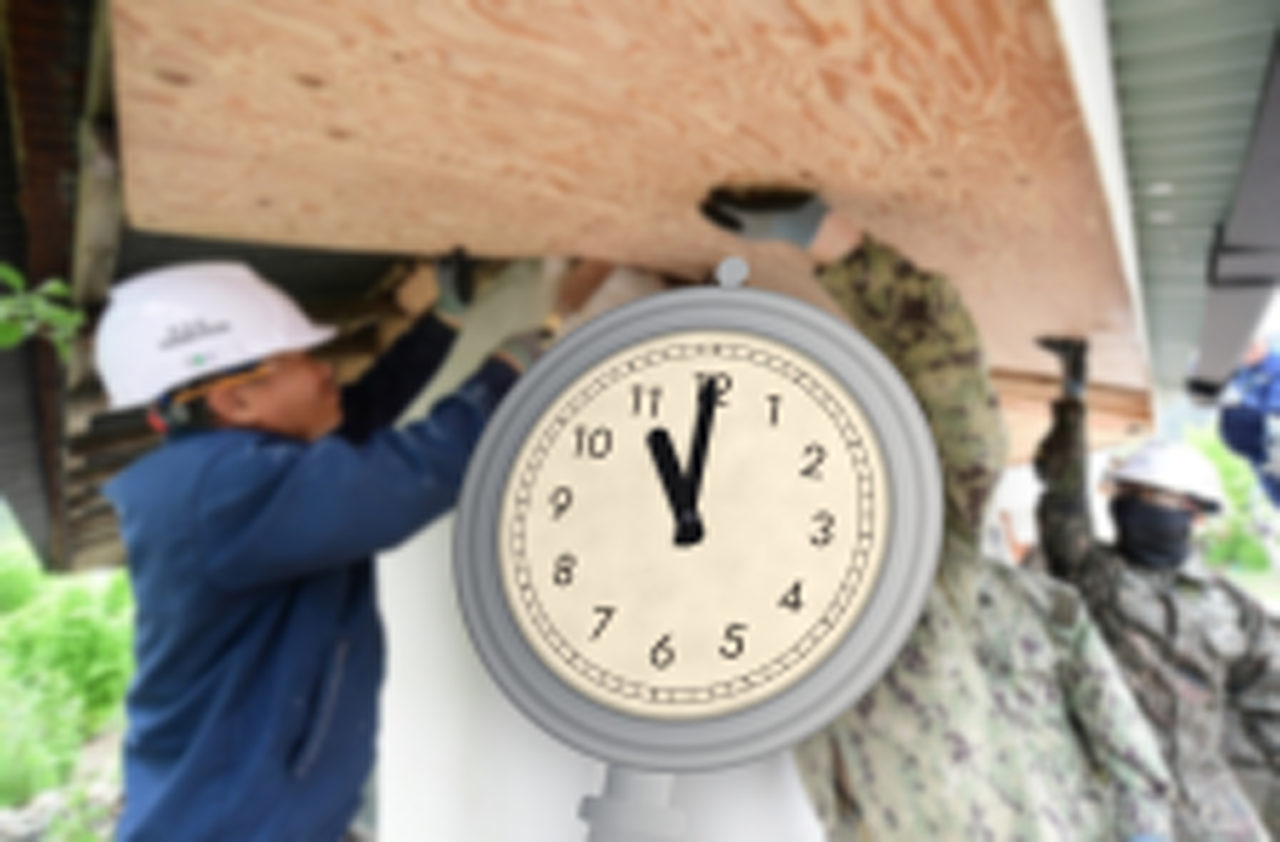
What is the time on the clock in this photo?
11:00
